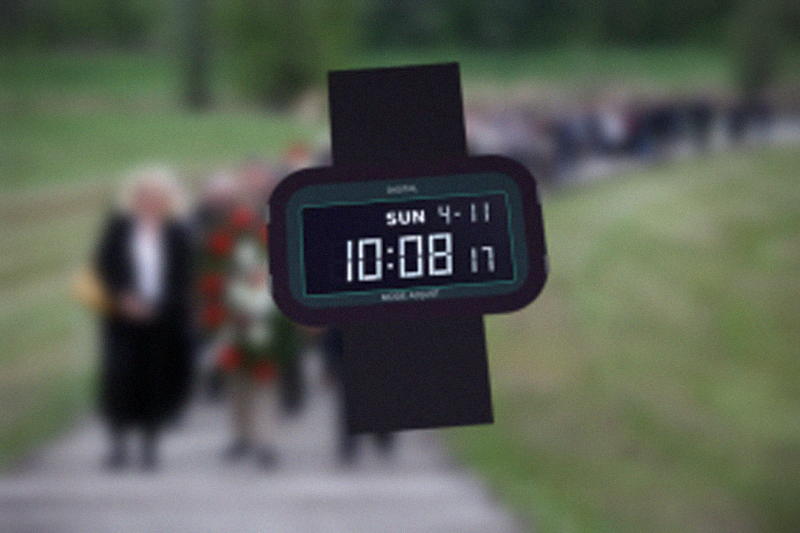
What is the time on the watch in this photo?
10:08:17
